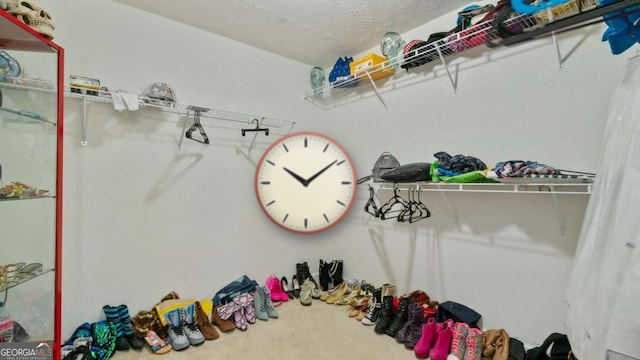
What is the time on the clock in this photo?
10:09
